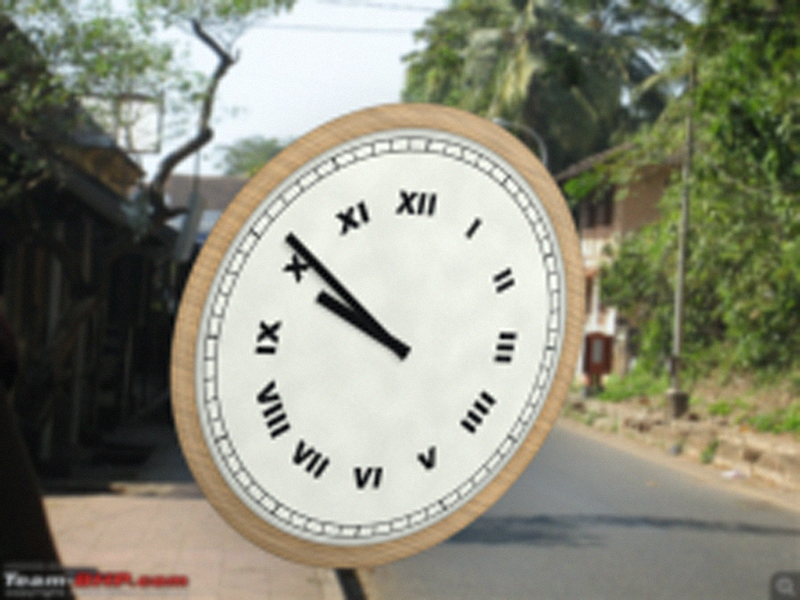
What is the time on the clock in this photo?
9:51
